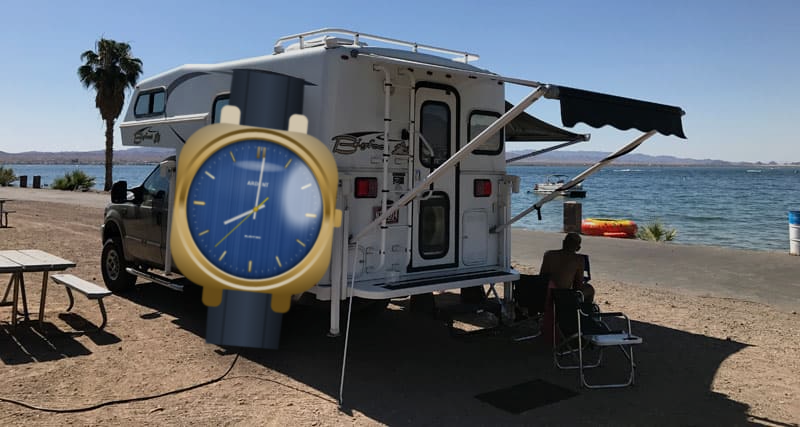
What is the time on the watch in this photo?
8:00:37
